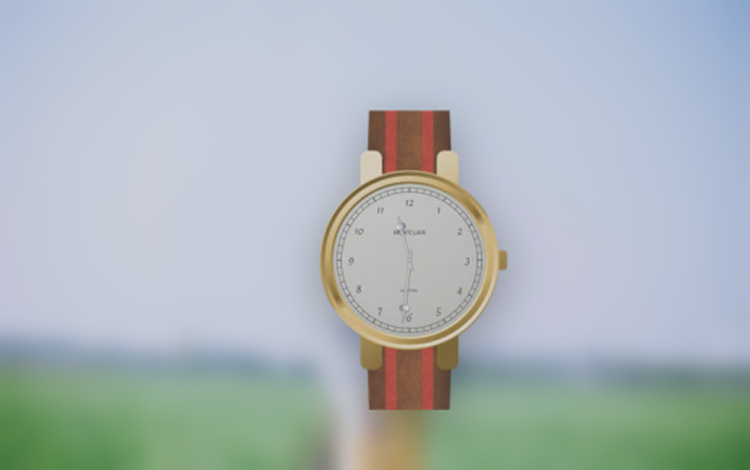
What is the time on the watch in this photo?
11:31
